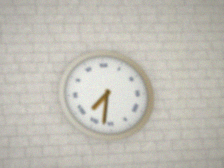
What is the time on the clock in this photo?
7:32
